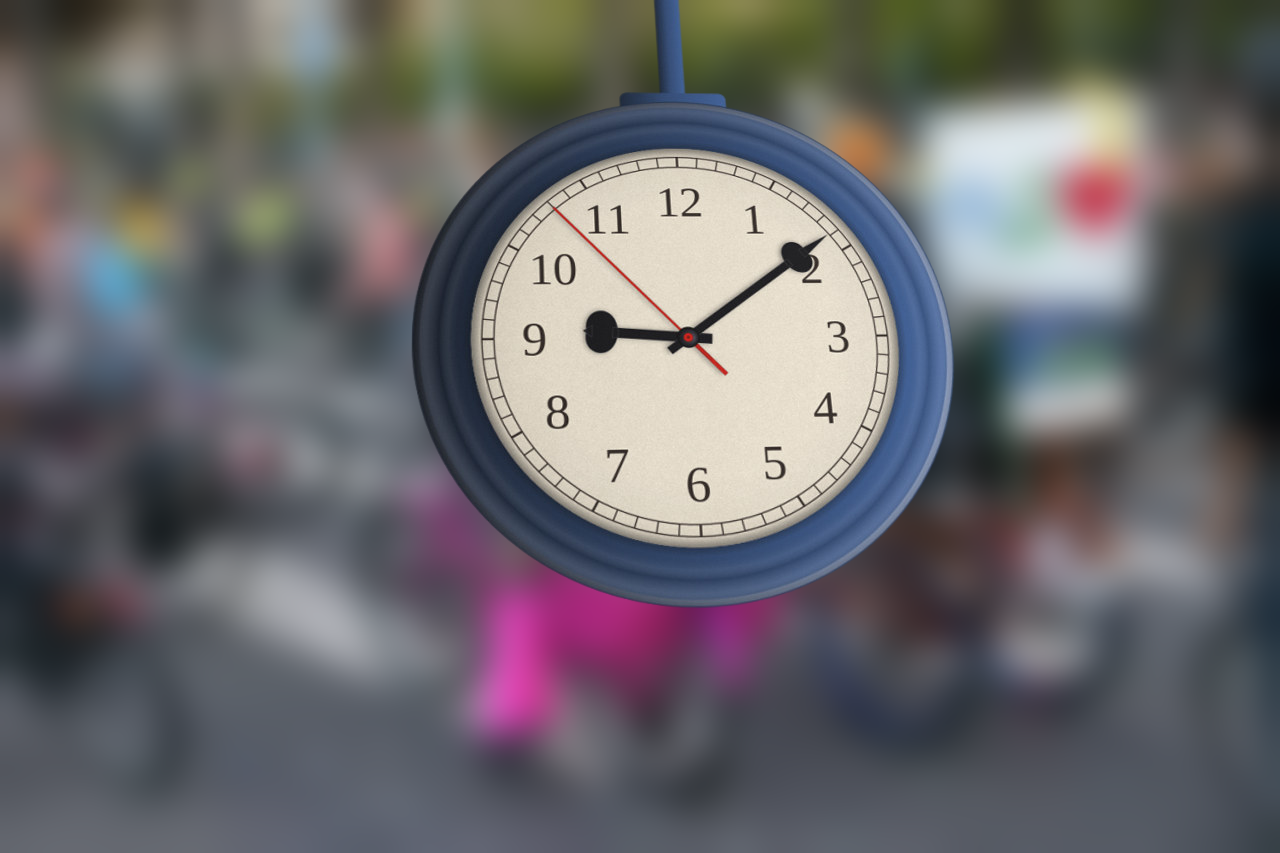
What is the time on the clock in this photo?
9:08:53
